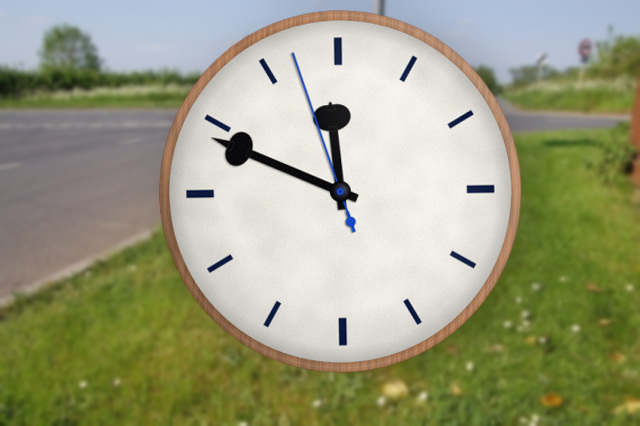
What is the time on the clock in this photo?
11:48:57
